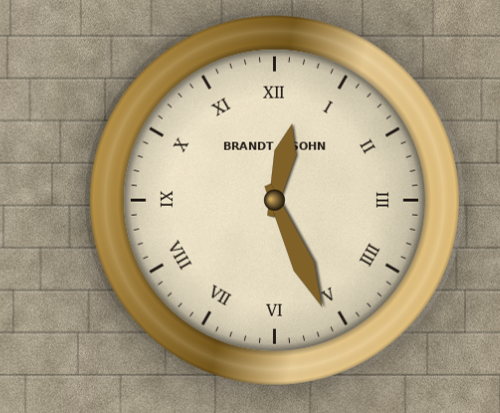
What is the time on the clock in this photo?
12:26
